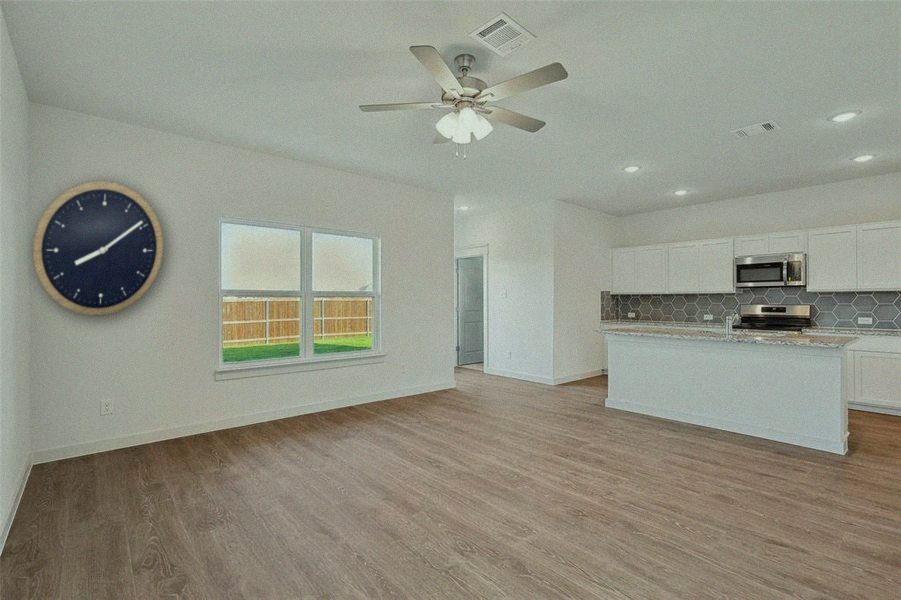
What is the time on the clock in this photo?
8:09
